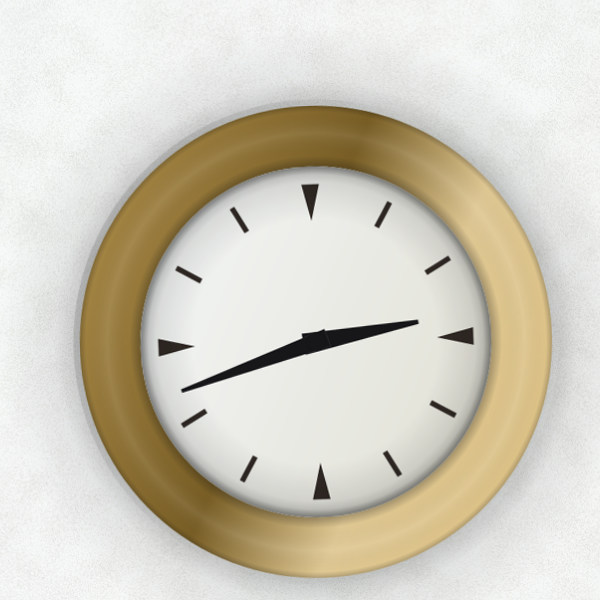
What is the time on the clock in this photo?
2:42
